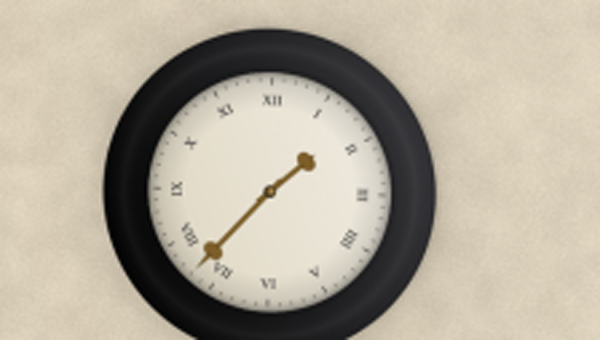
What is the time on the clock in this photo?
1:37
